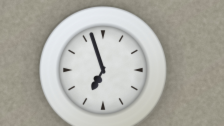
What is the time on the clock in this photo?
6:57
